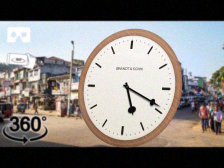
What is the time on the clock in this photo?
5:19
